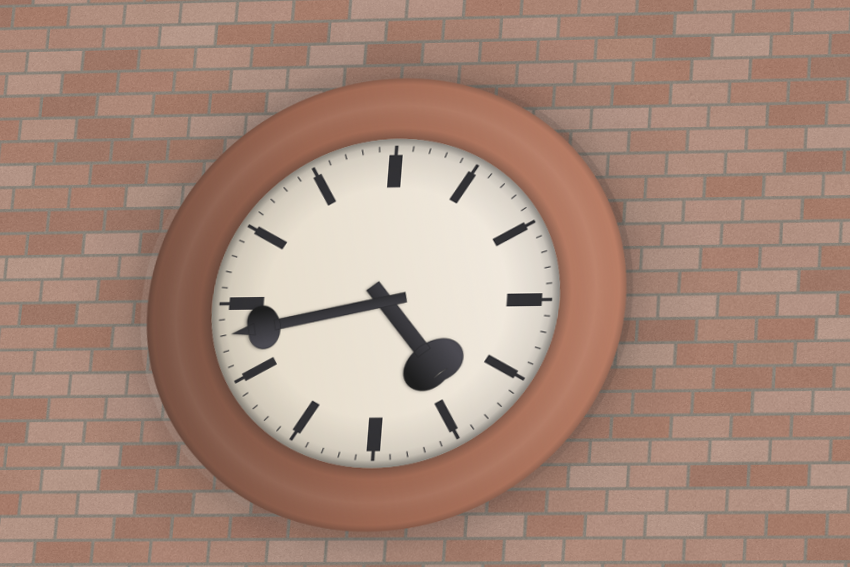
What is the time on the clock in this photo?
4:43
